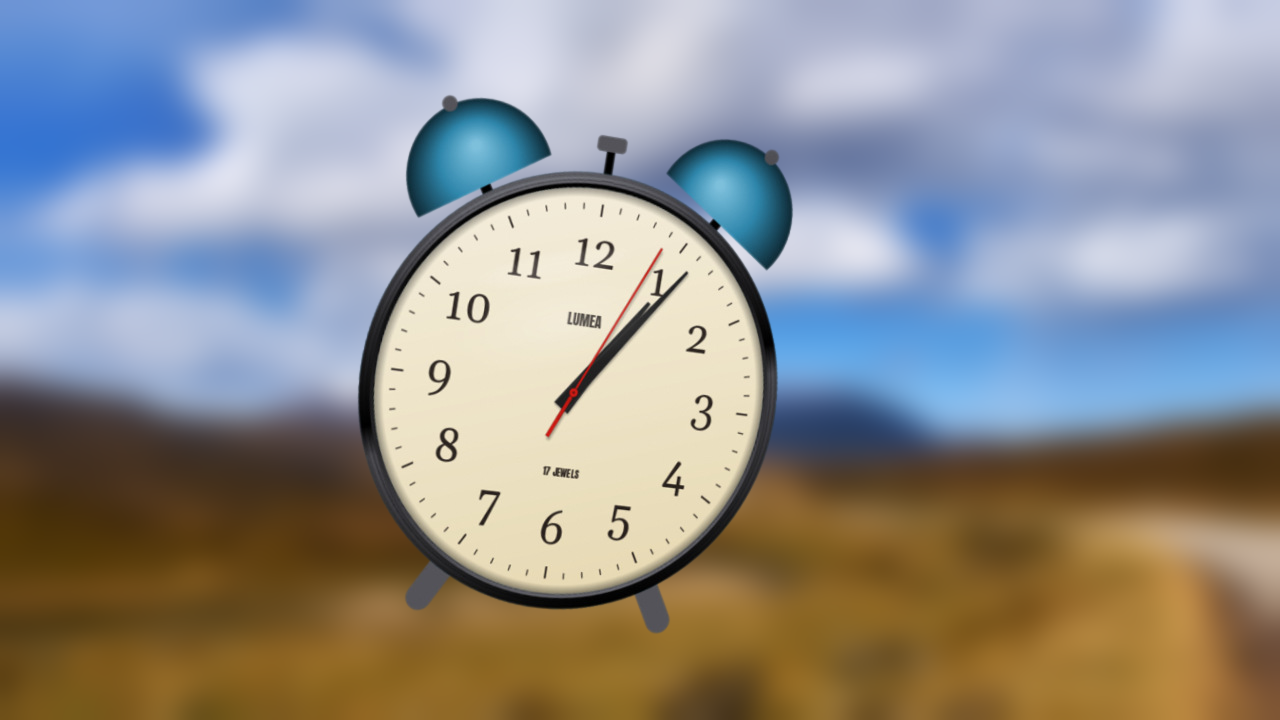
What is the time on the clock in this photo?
1:06:04
